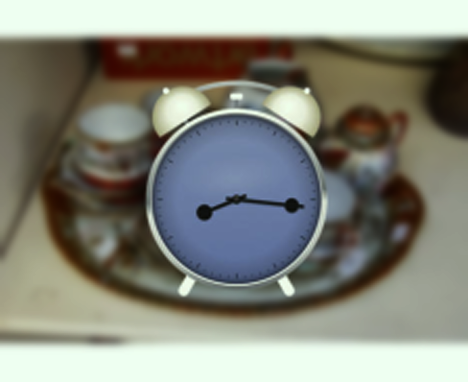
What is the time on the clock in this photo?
8:16
